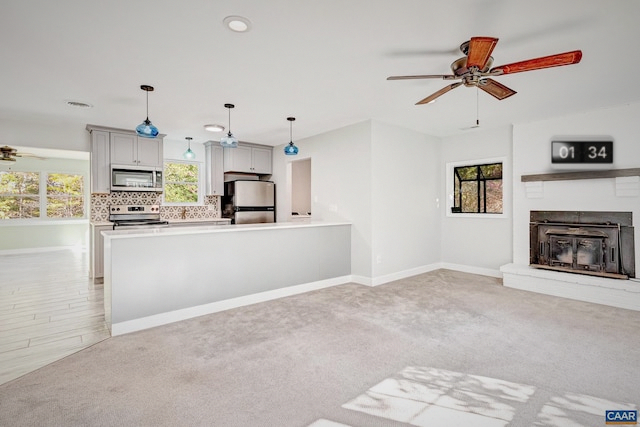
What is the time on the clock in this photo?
1:34
